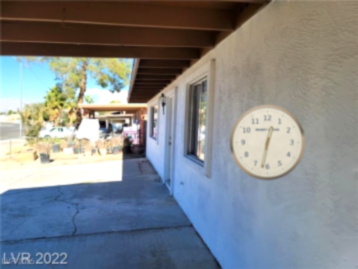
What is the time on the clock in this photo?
12:32
